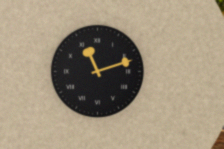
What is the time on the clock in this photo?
11:12
